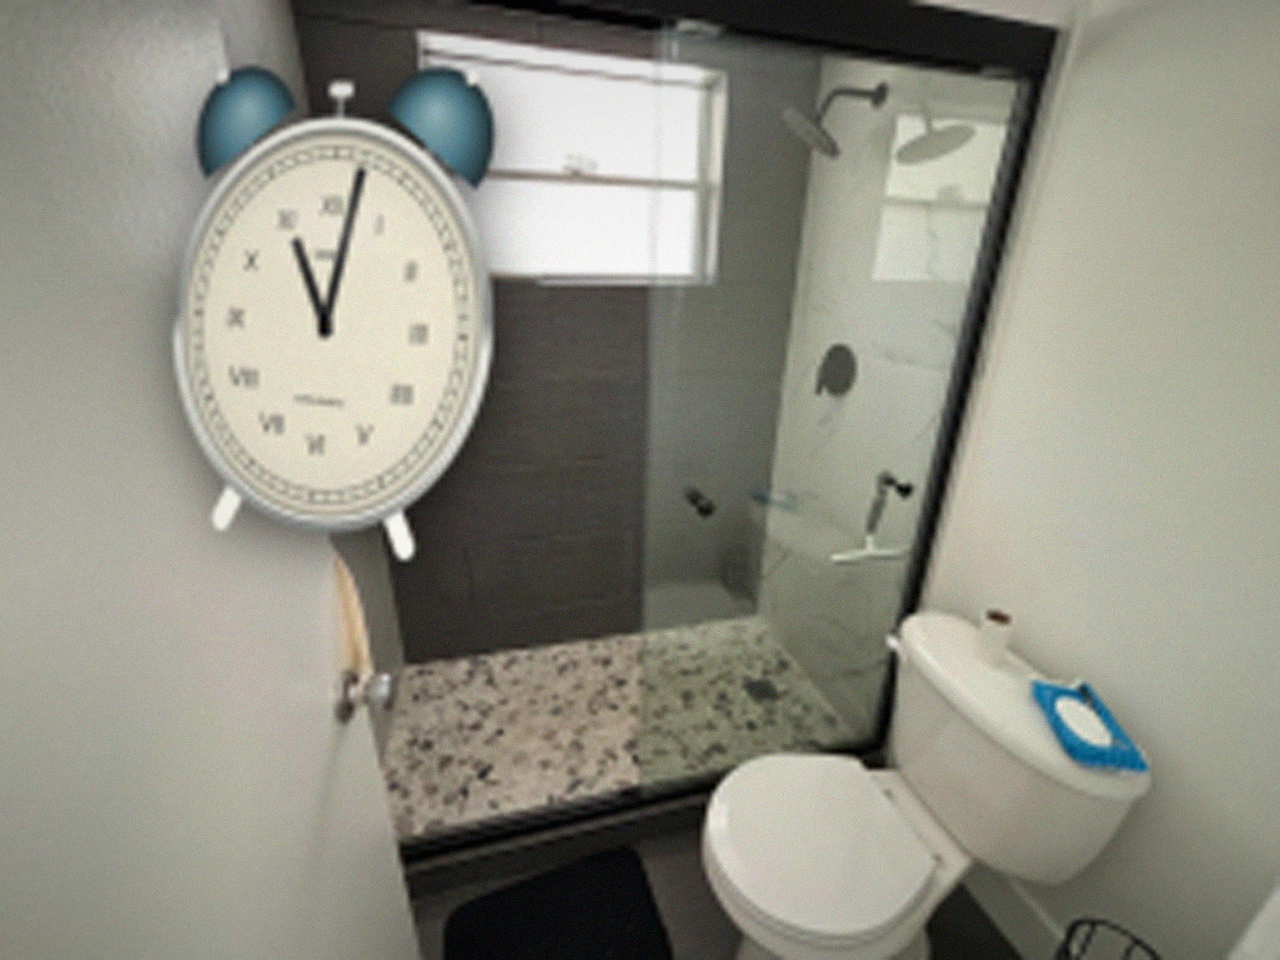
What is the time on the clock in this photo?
11:02
